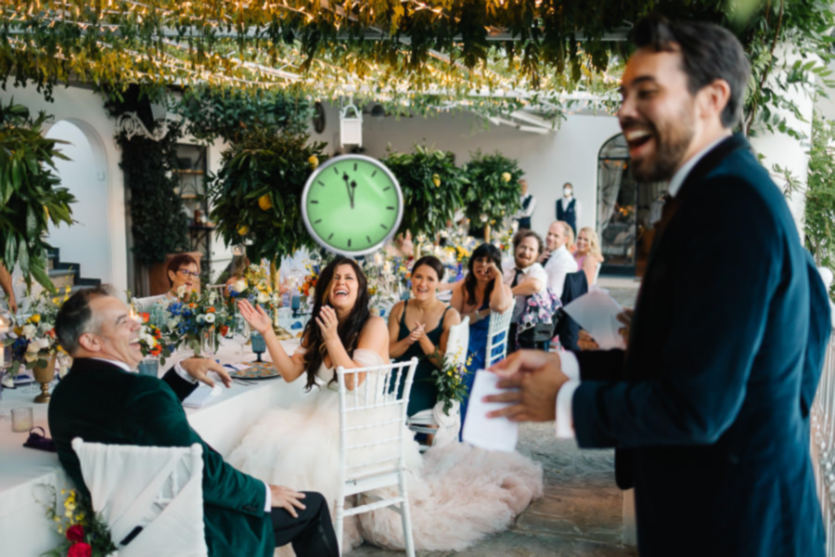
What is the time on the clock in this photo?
11:57
